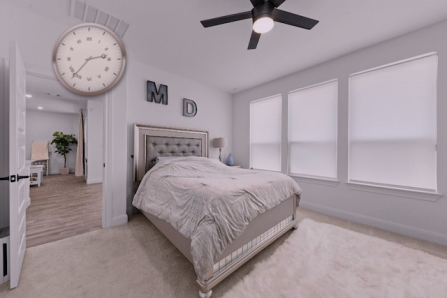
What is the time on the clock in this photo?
2:37
